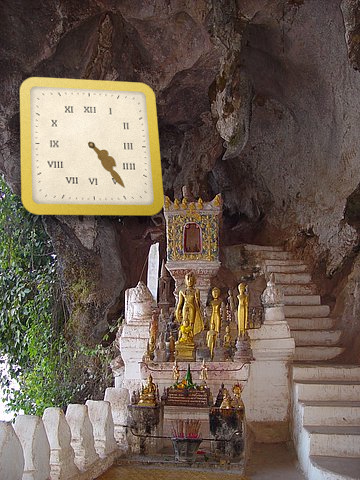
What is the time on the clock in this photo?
4:24
